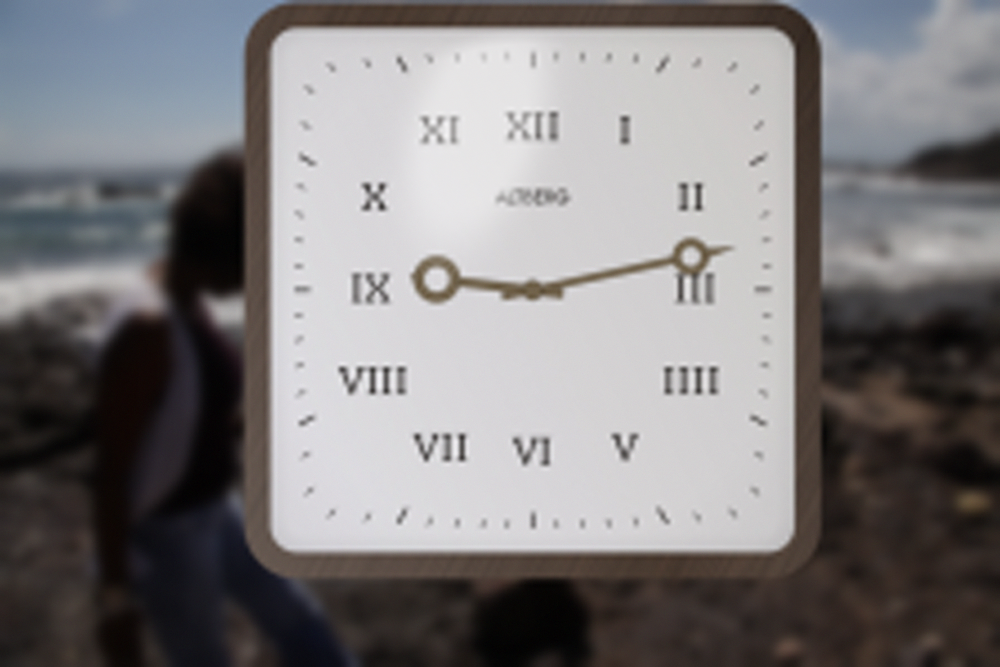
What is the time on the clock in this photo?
9:13
